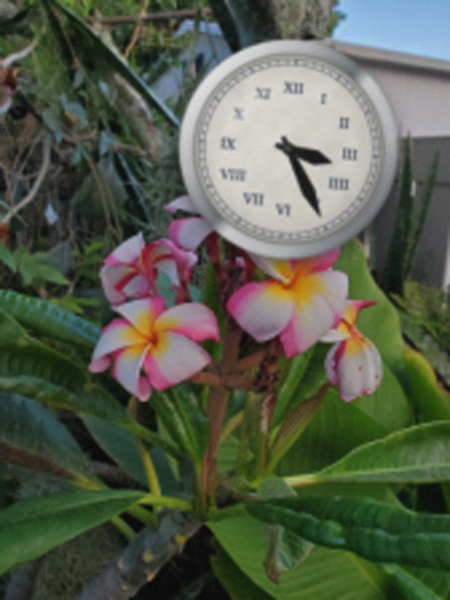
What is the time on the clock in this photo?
3:25
